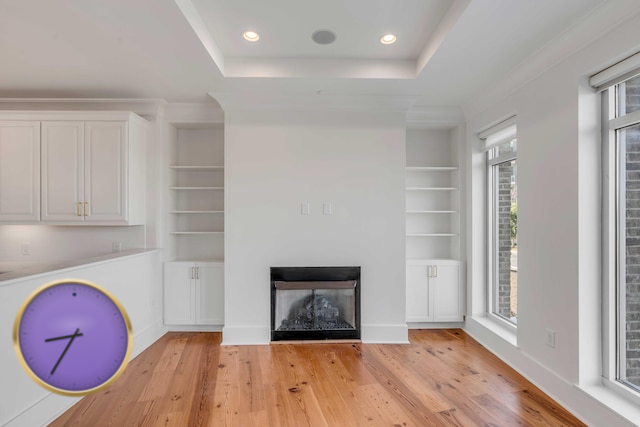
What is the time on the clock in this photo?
8:35
